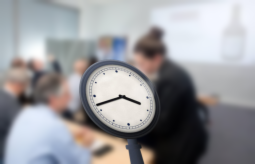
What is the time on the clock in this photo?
3:42
